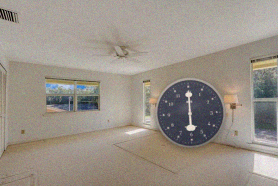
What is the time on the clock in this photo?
6:00
